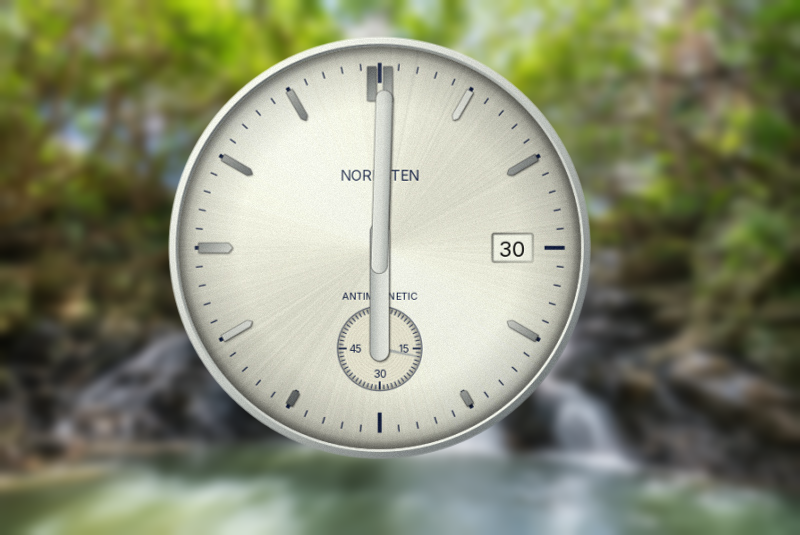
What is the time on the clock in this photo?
6:00:17
